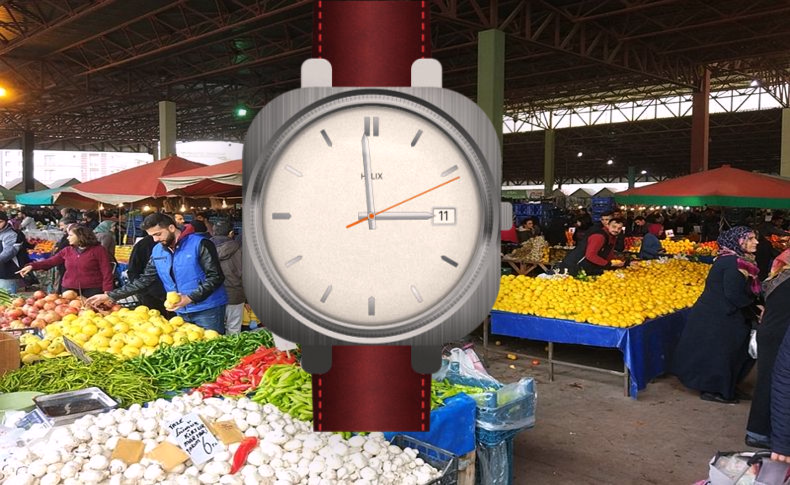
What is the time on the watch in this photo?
2:59:11
